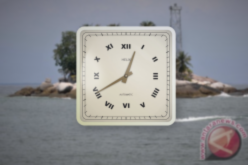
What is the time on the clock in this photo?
12:40
